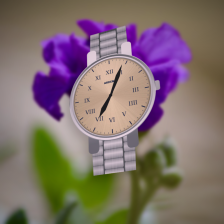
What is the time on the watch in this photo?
7:04
